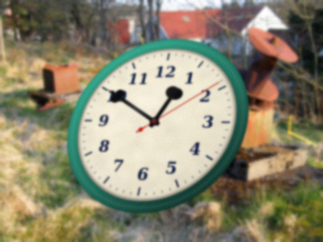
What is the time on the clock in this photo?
12:50:09
